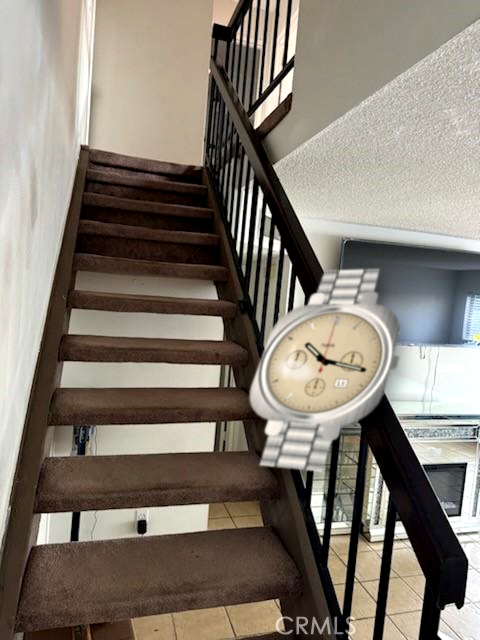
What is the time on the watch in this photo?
10:17
